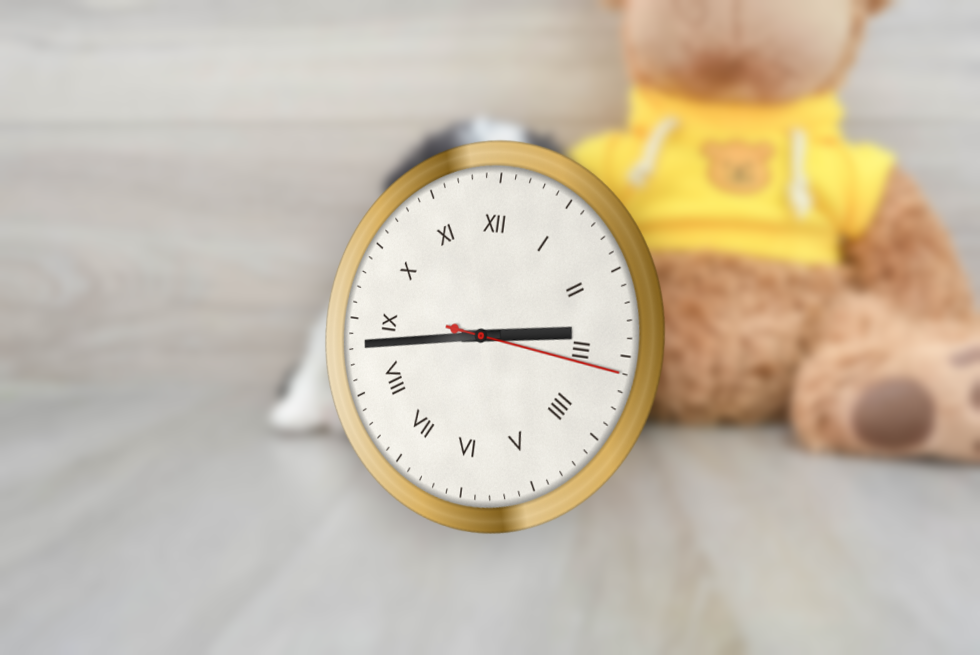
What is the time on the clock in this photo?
2:43:16
